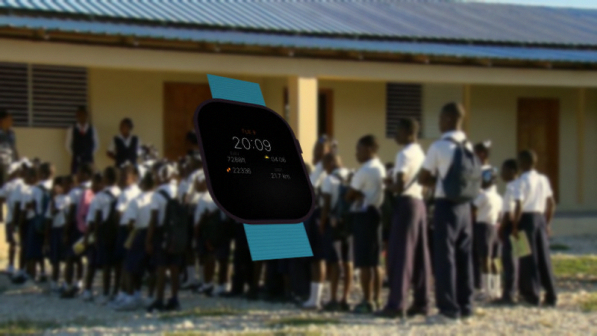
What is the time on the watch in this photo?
20:09
